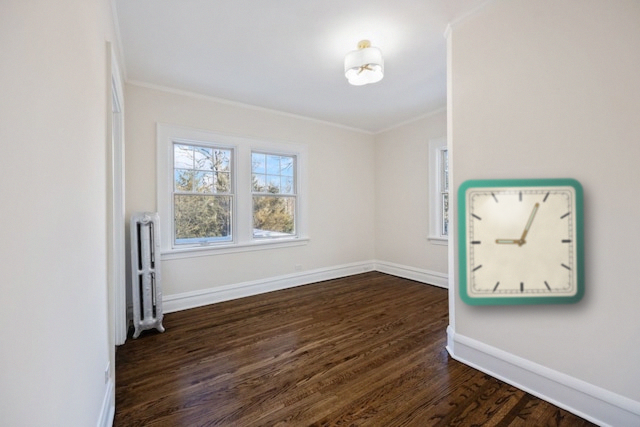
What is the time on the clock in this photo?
9:04
